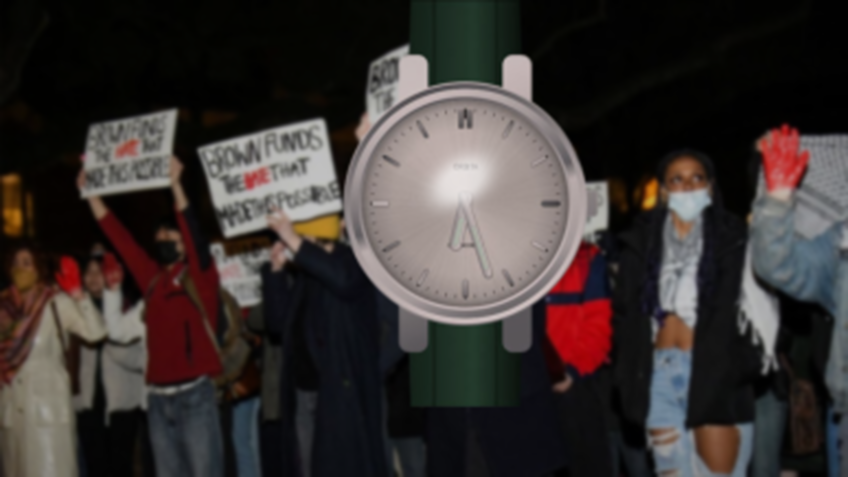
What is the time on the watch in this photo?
6:27
